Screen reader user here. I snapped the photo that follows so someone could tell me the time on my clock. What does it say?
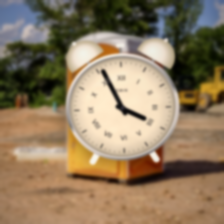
3:56
